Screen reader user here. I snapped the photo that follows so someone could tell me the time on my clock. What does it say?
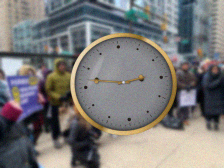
2:47
